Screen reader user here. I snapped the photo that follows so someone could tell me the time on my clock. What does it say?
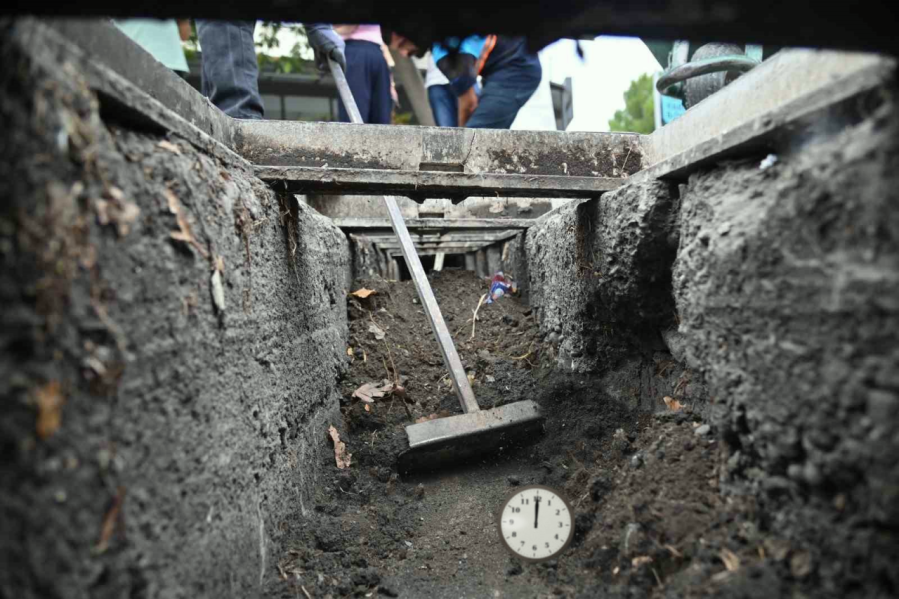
12:00
